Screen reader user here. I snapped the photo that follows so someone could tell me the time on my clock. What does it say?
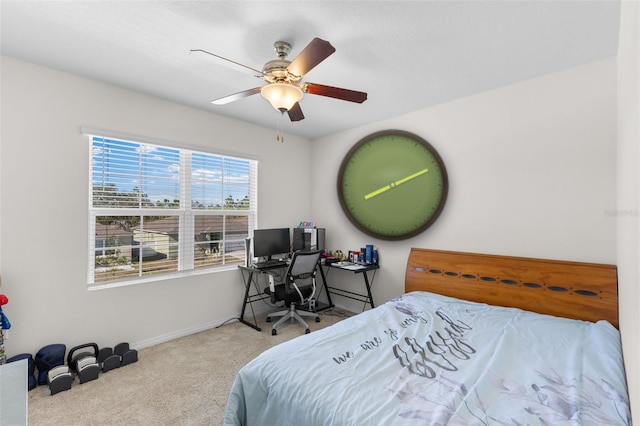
8:11
